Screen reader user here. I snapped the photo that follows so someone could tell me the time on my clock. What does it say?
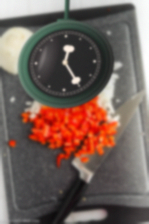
12:25
